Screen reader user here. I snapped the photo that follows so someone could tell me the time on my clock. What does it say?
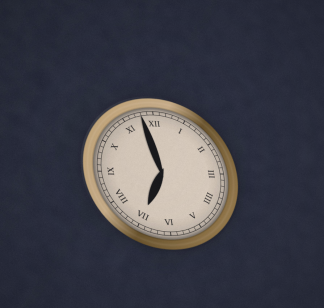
6:58
